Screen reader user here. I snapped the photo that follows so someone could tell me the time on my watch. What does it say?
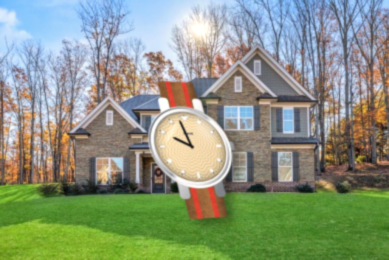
9:58
